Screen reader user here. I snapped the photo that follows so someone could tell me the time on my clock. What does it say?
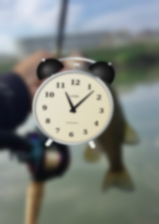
11:07
